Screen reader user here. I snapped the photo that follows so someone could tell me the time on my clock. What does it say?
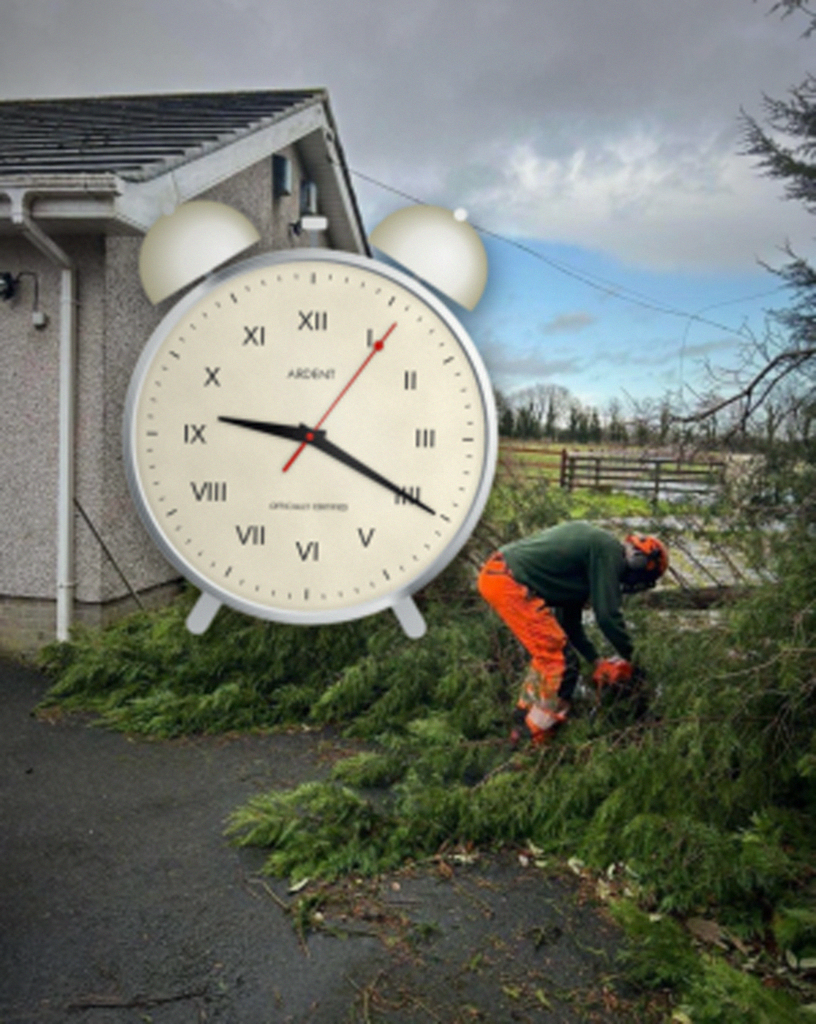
9:20:06
